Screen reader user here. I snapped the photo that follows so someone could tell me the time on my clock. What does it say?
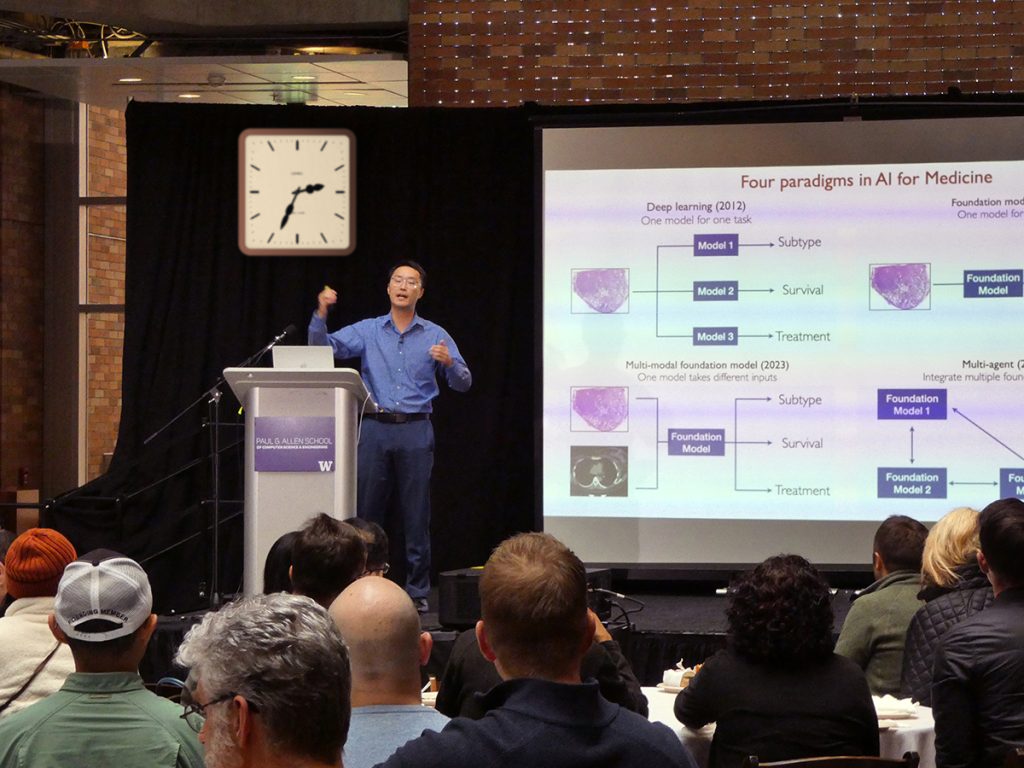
2:34
